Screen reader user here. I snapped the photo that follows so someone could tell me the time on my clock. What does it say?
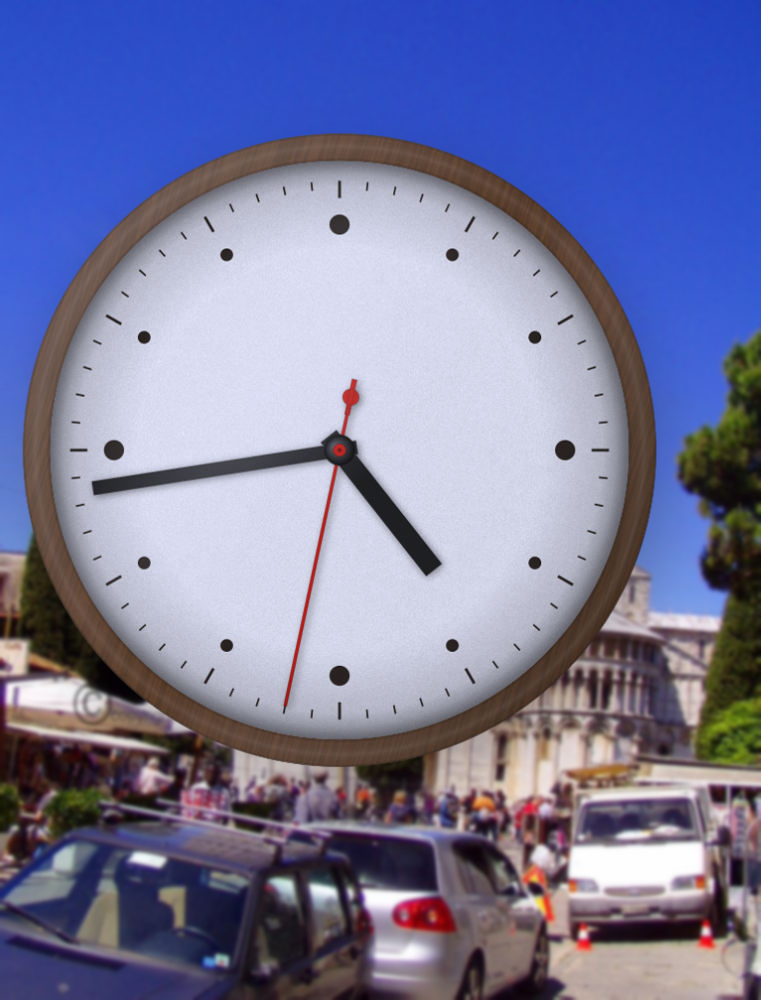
4:43:32
